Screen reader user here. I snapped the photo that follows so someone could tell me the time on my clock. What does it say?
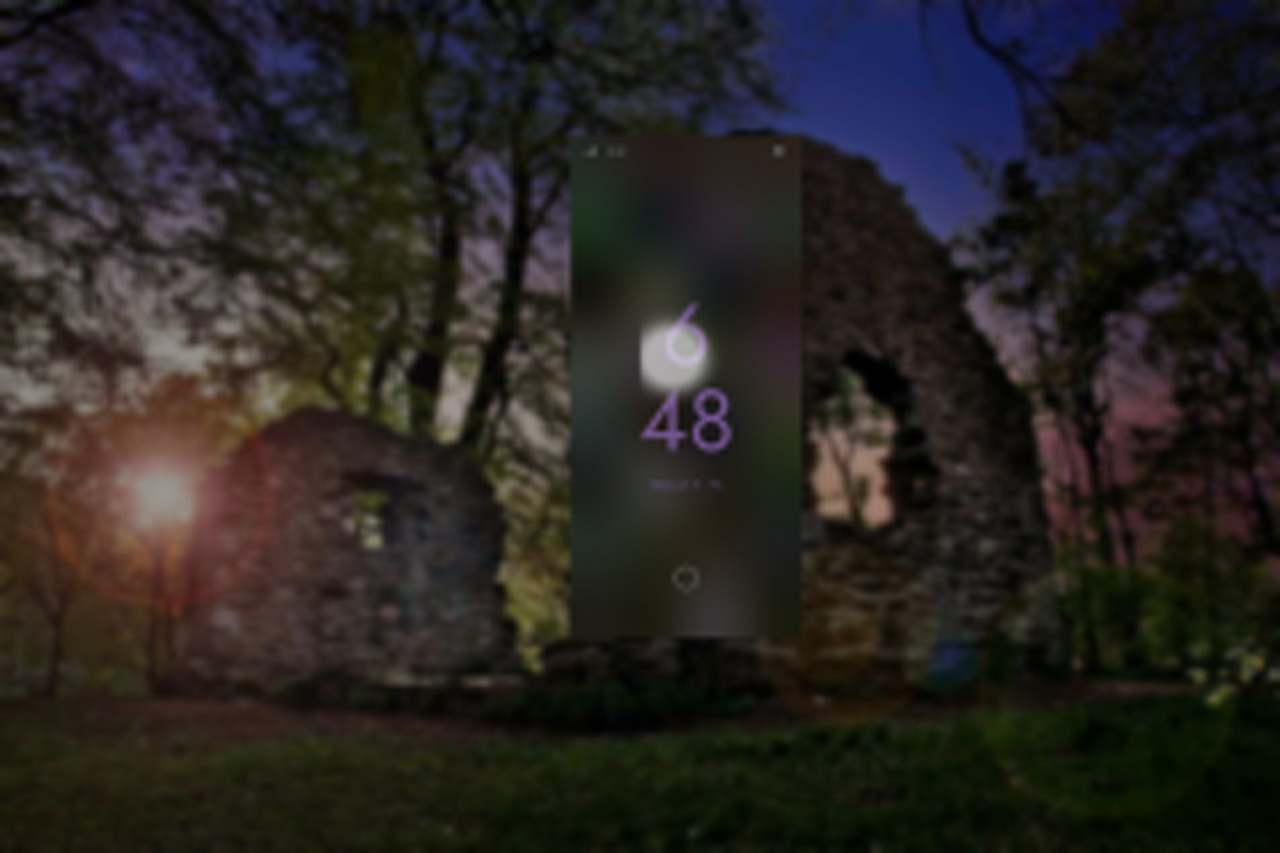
6:48
